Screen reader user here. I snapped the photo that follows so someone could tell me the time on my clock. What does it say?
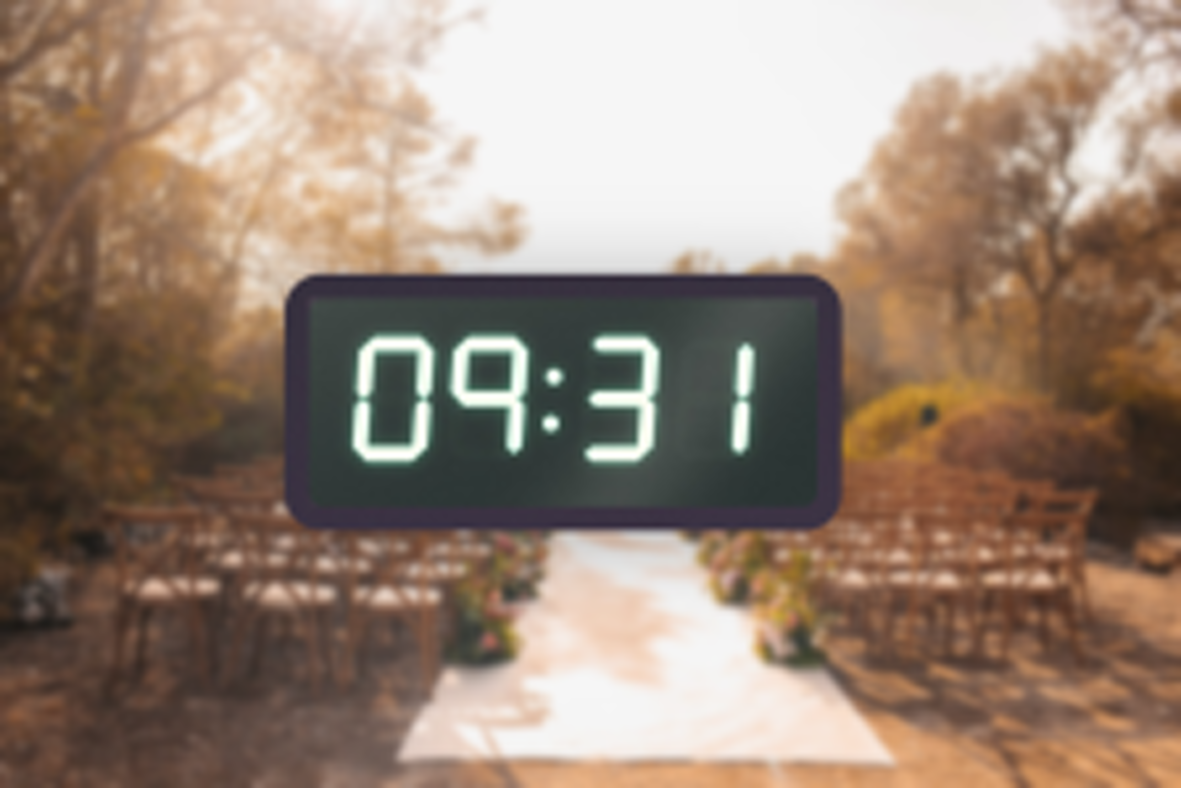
9:31
